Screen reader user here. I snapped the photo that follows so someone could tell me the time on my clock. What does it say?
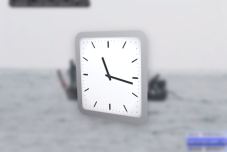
11:17
